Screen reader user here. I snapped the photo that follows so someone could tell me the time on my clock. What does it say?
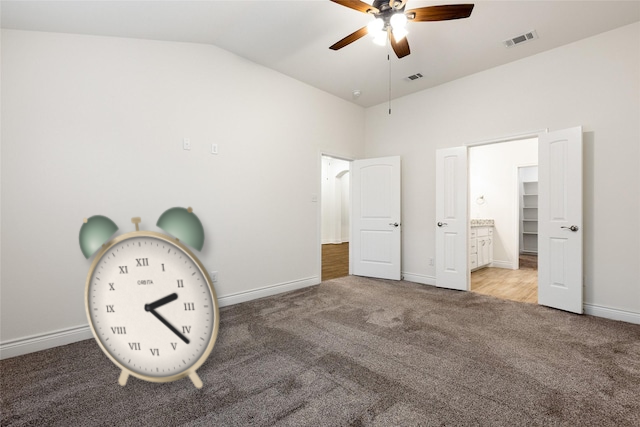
2:22
